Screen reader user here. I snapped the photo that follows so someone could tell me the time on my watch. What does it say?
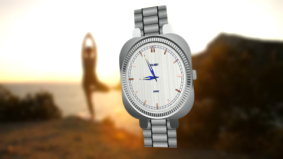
8:56
